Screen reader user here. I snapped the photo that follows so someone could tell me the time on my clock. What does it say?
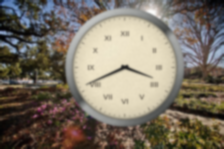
3:41
